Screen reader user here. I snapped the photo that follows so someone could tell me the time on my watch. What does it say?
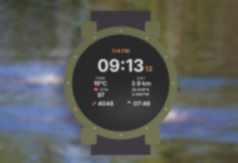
9:13
